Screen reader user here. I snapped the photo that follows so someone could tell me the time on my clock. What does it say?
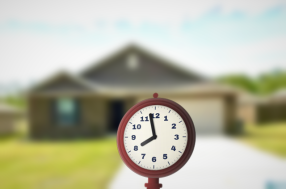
7:58
